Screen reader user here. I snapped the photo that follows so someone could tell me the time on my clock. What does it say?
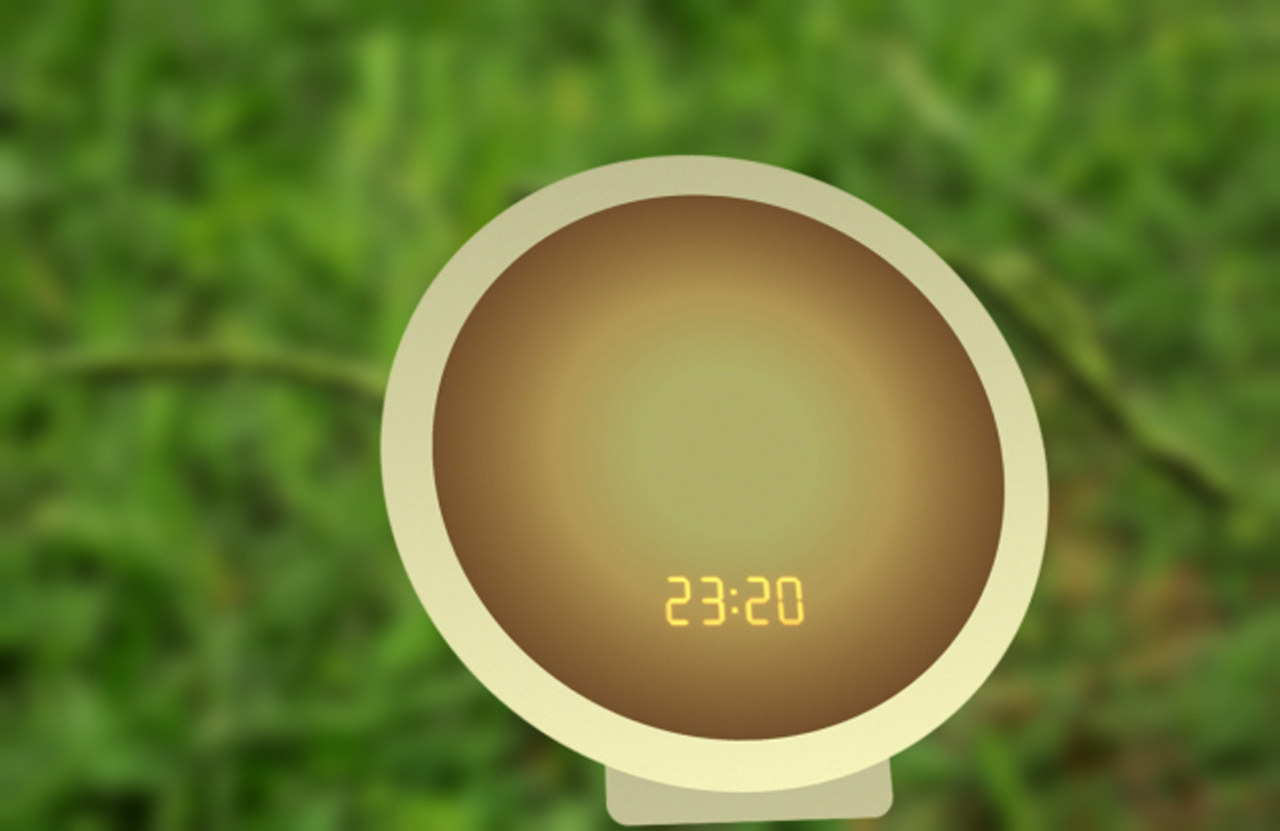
23:20
